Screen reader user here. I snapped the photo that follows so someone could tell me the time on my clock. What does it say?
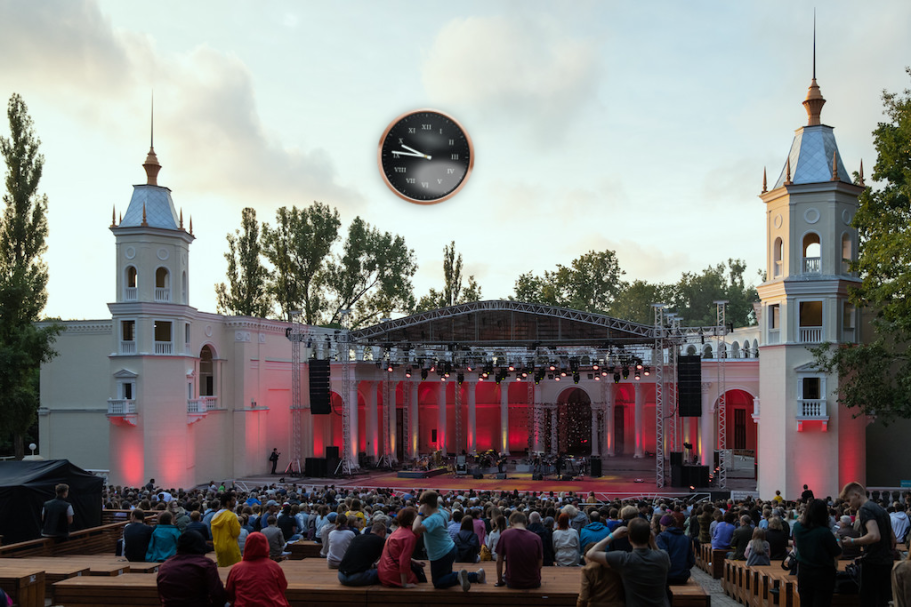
9:46
